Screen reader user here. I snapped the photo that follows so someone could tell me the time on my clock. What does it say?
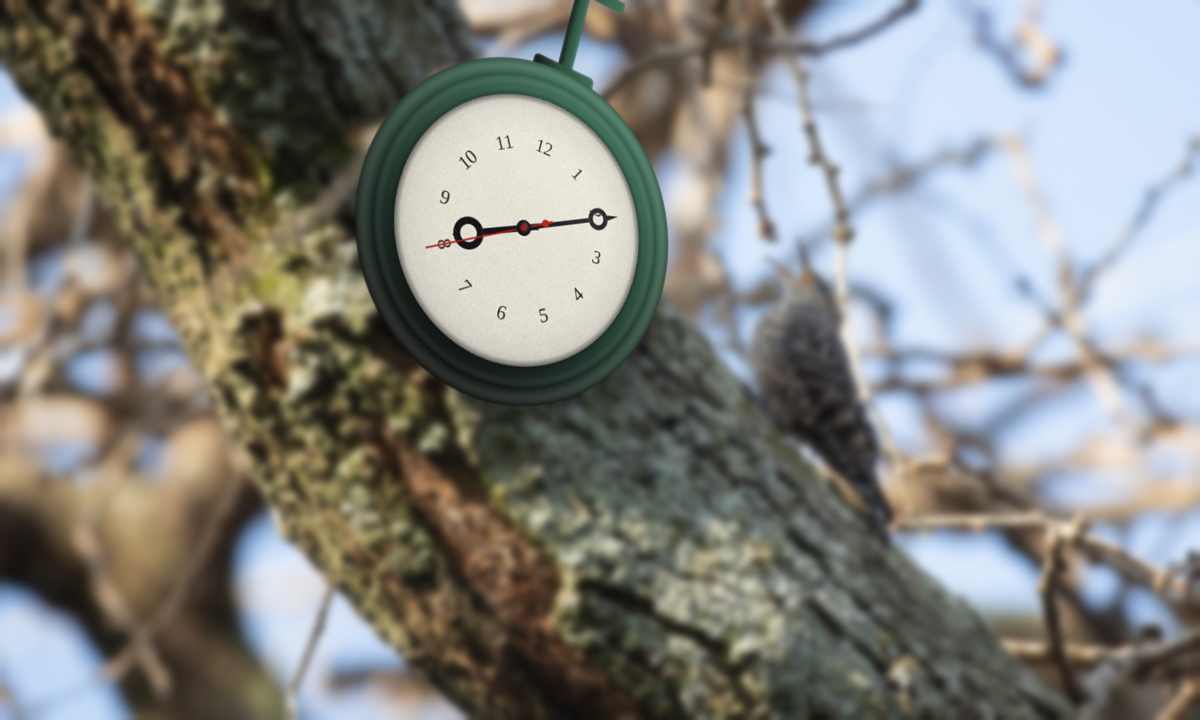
8:10:40
